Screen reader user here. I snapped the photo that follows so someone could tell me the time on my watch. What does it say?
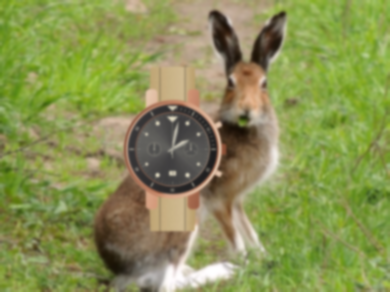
2:02
